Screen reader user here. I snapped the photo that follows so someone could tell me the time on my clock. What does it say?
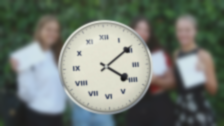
4:09
